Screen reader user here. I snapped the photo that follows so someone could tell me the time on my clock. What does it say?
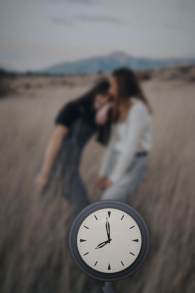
7:59
